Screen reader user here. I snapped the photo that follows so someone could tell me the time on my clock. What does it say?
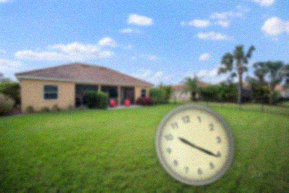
10:21
